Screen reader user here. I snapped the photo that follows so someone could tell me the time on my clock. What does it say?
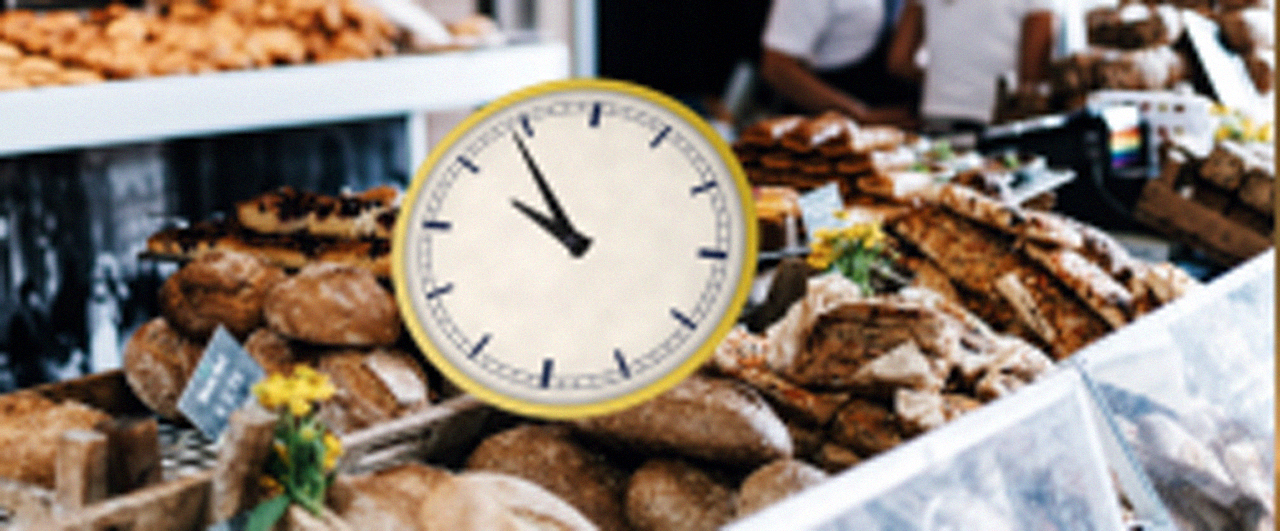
9:54
